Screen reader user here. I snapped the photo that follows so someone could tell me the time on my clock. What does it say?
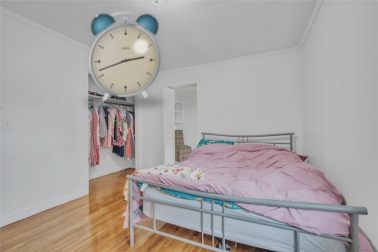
2:42
